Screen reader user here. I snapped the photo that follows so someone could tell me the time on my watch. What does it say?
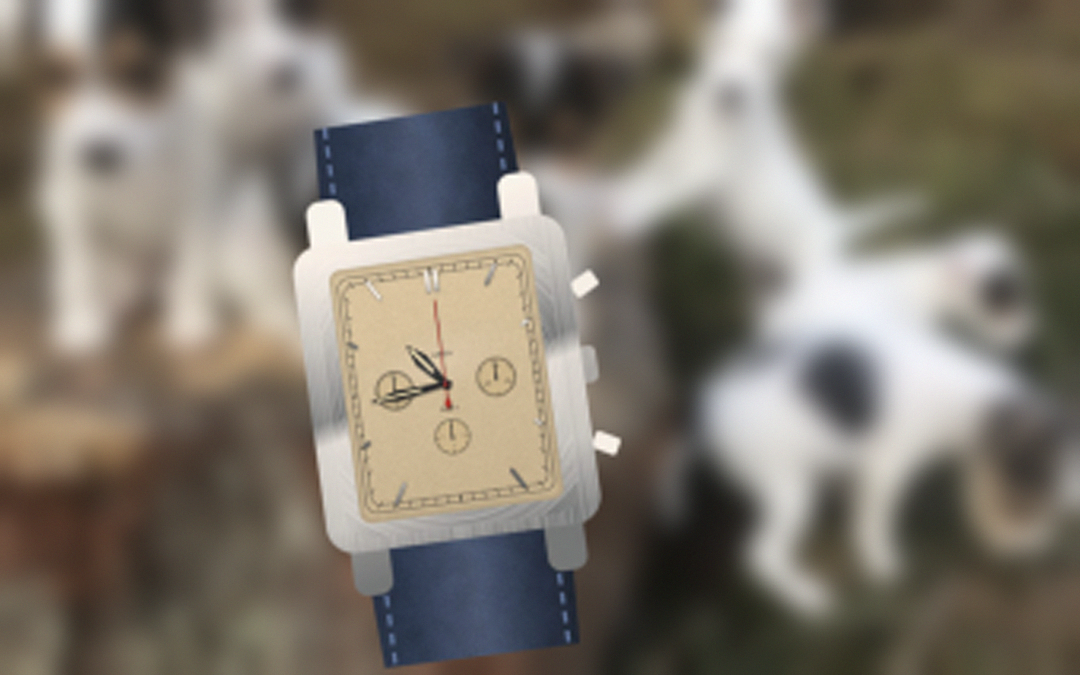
10:44
